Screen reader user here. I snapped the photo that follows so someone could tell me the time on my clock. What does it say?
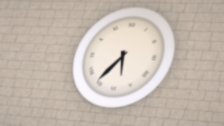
5:36
